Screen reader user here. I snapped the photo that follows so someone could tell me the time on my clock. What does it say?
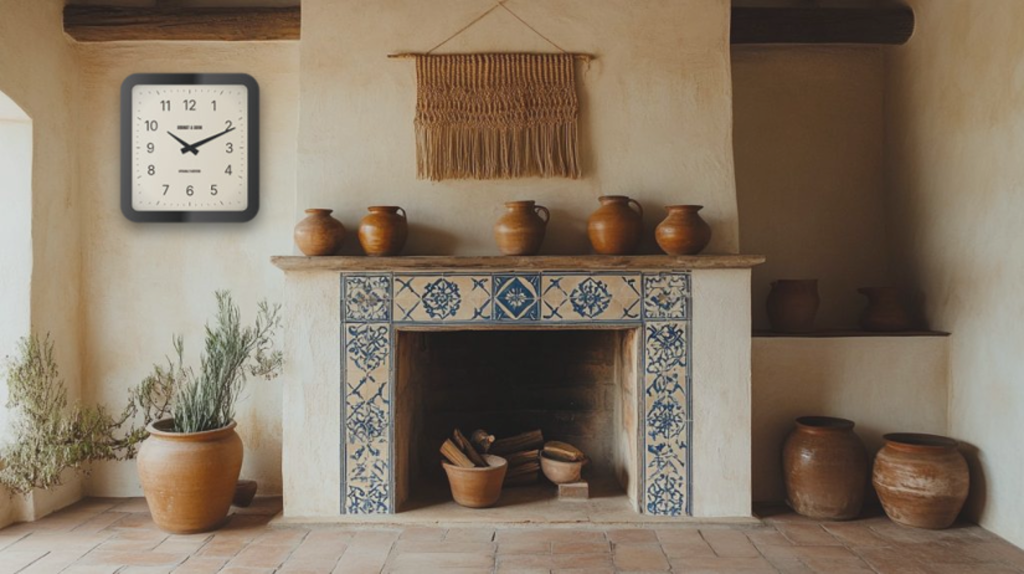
10:11
